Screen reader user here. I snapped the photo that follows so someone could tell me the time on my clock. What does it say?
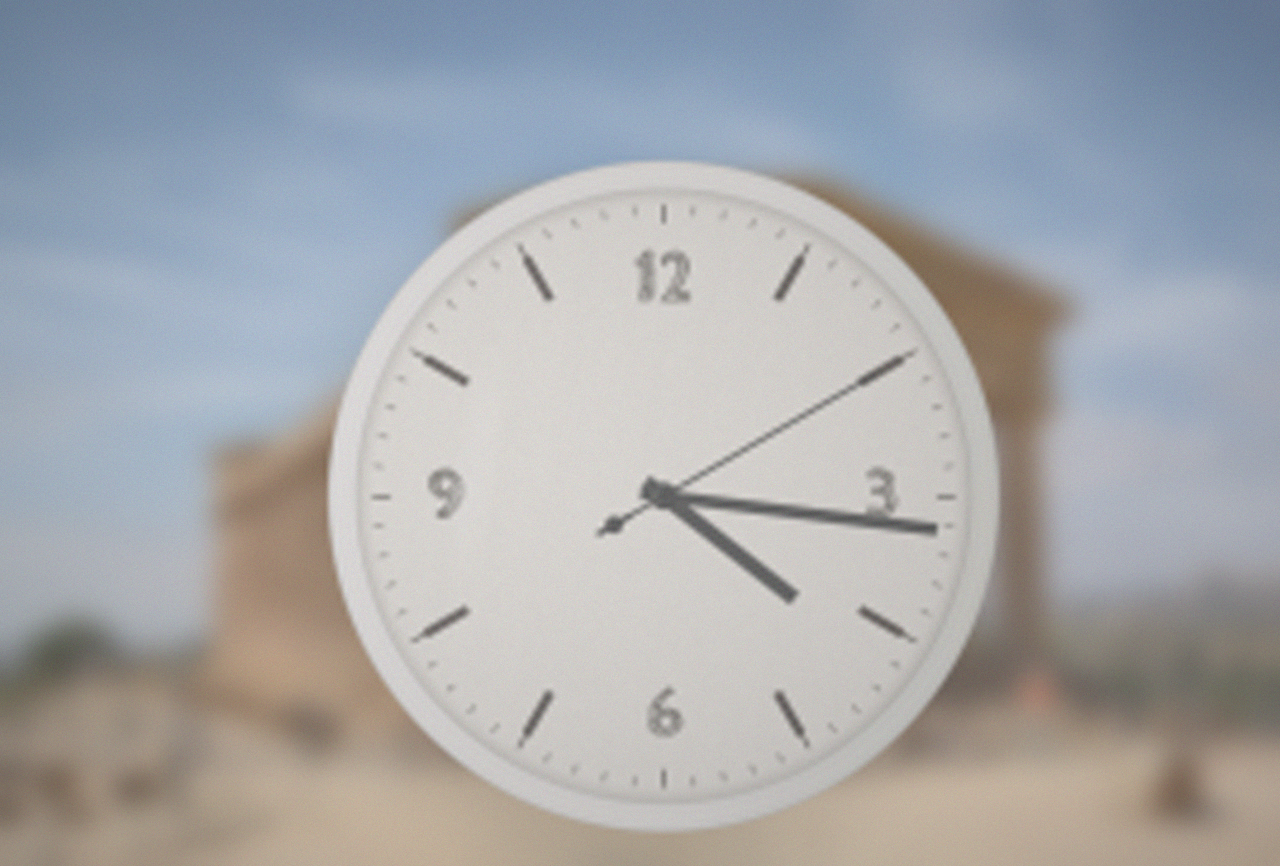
4:16:10
